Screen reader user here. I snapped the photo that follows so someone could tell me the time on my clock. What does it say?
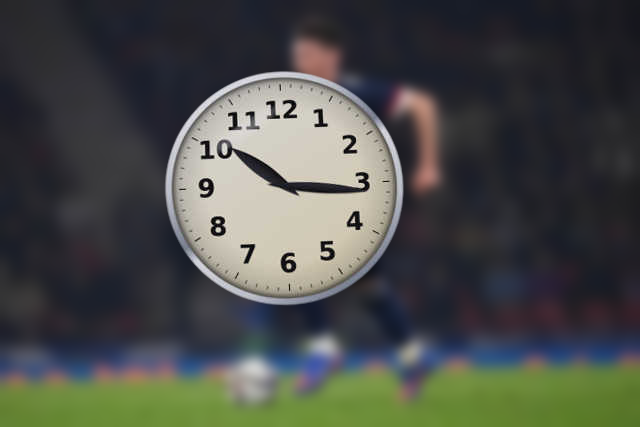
10:16
